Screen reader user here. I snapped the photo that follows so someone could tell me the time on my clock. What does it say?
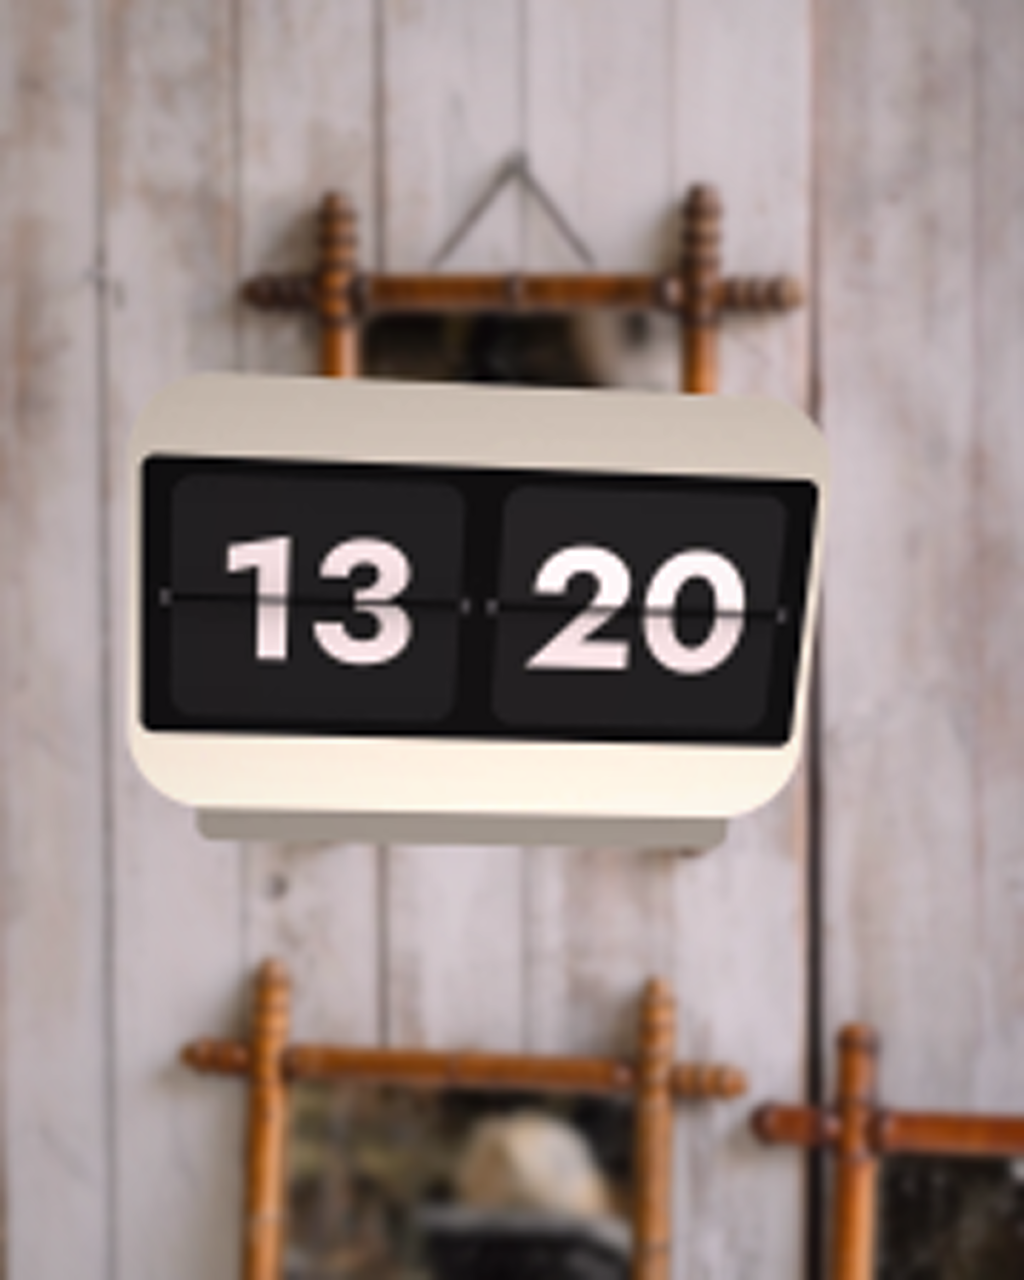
13:20
